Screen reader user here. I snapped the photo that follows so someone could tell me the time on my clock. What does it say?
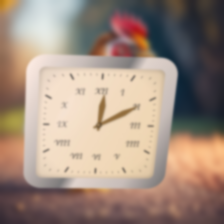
12:10
